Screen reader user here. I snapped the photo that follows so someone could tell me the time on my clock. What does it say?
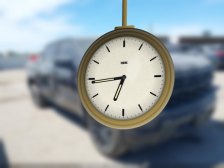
6:44
